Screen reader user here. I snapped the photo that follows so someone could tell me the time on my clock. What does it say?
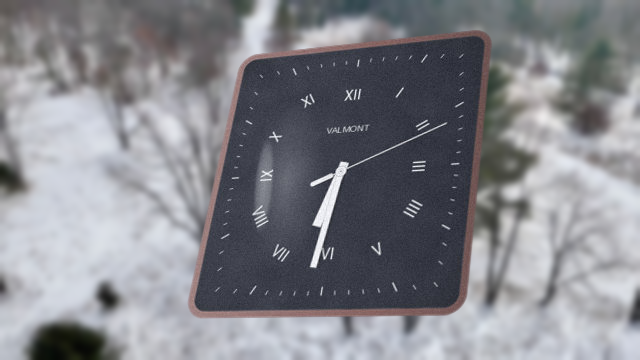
6:31:11
